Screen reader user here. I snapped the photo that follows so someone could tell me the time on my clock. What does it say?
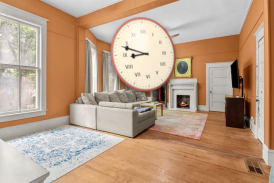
8:48
